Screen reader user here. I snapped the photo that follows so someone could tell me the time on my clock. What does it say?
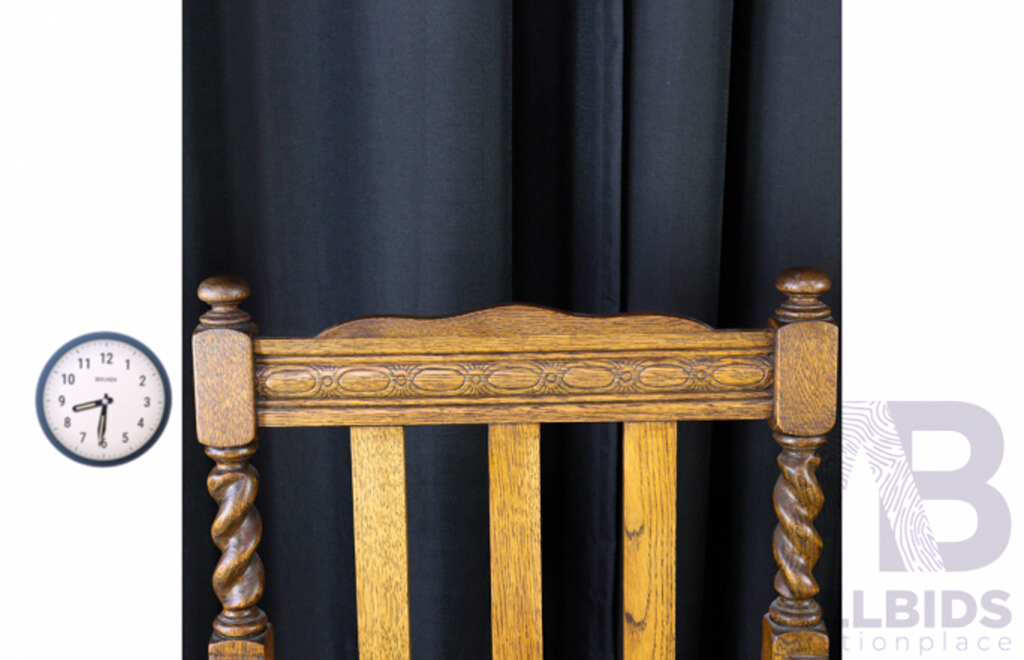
8:31
